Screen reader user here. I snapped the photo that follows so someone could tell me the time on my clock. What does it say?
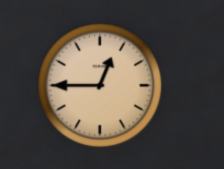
12:45
